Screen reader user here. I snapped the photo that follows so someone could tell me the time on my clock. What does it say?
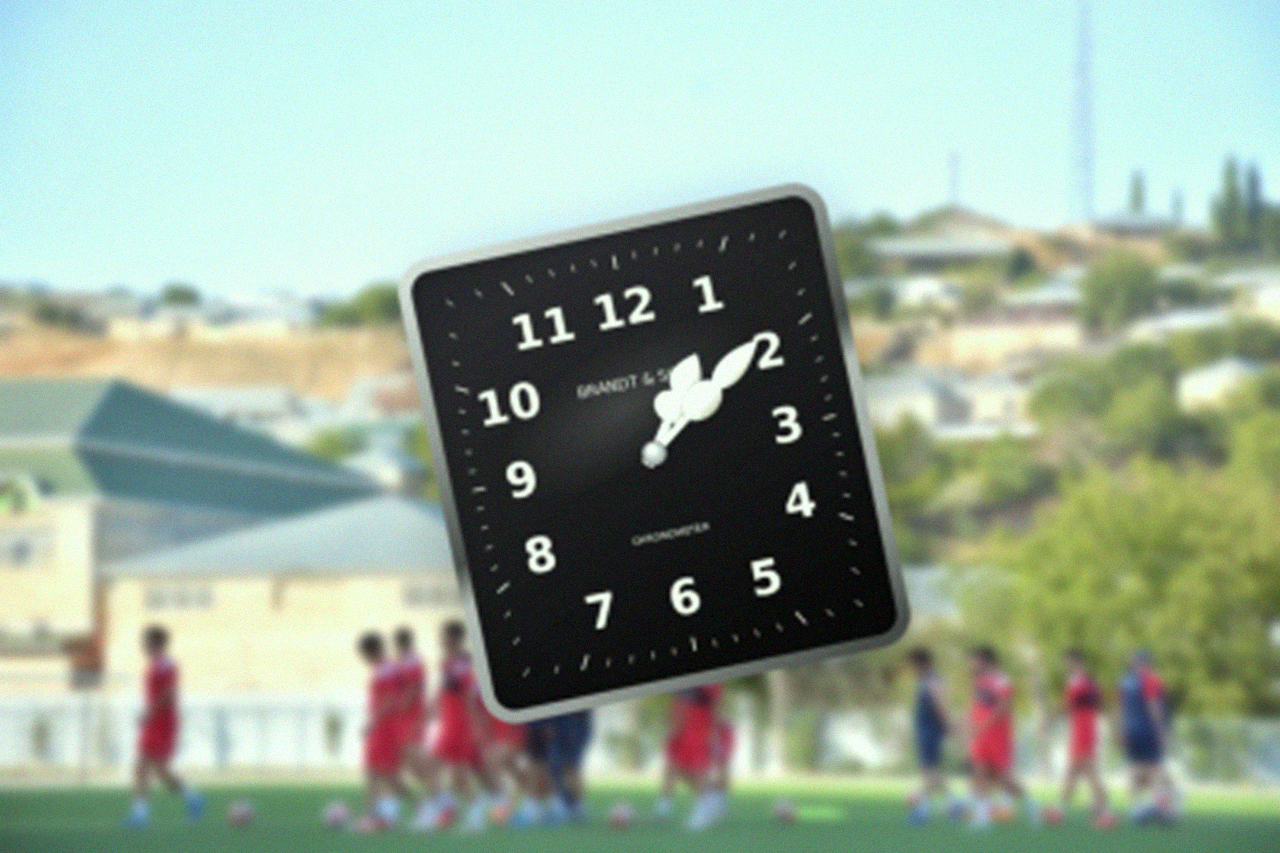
1:09
